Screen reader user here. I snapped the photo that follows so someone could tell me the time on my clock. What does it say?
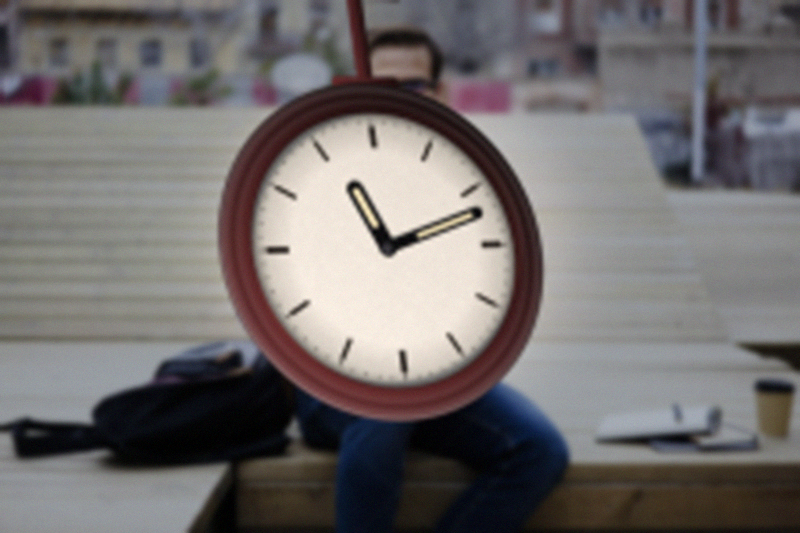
11:12
